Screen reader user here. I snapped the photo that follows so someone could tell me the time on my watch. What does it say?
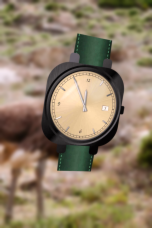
11:55
